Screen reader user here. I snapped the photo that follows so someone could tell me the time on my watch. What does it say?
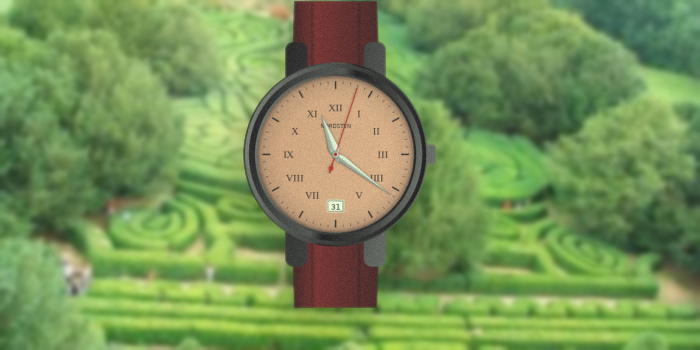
11:21:03
